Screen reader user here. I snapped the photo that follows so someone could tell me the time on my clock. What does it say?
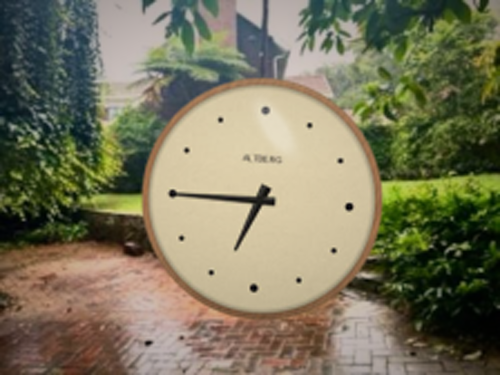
6:45
